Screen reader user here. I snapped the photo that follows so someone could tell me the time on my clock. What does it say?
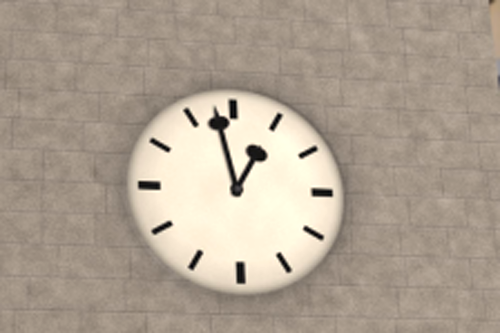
12:58
